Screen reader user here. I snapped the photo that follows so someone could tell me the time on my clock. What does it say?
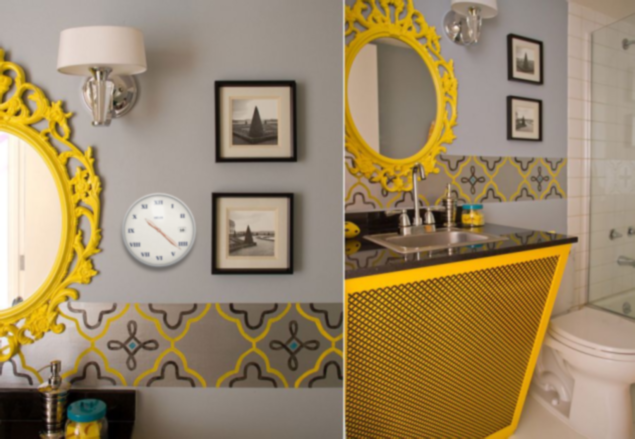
10:22
